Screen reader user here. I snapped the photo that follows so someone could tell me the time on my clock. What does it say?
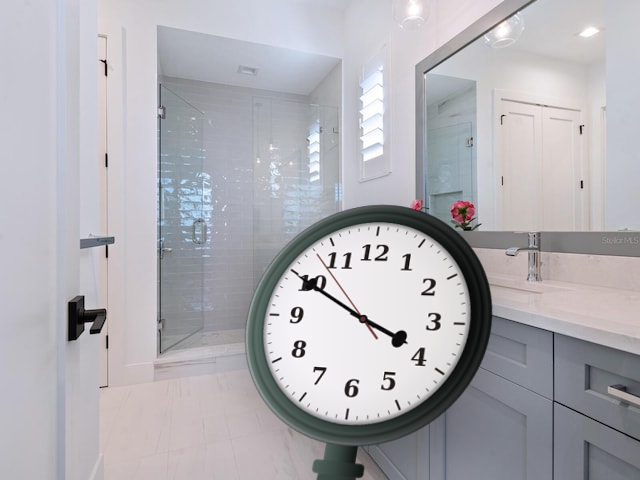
3:49:53
